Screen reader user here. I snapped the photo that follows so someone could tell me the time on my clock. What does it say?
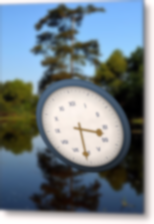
3:31
